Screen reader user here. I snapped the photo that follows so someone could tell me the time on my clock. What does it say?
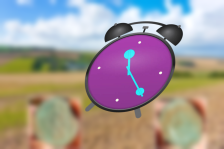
11:23
